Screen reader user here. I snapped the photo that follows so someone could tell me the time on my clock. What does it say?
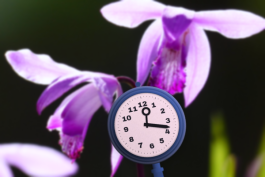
12:18
